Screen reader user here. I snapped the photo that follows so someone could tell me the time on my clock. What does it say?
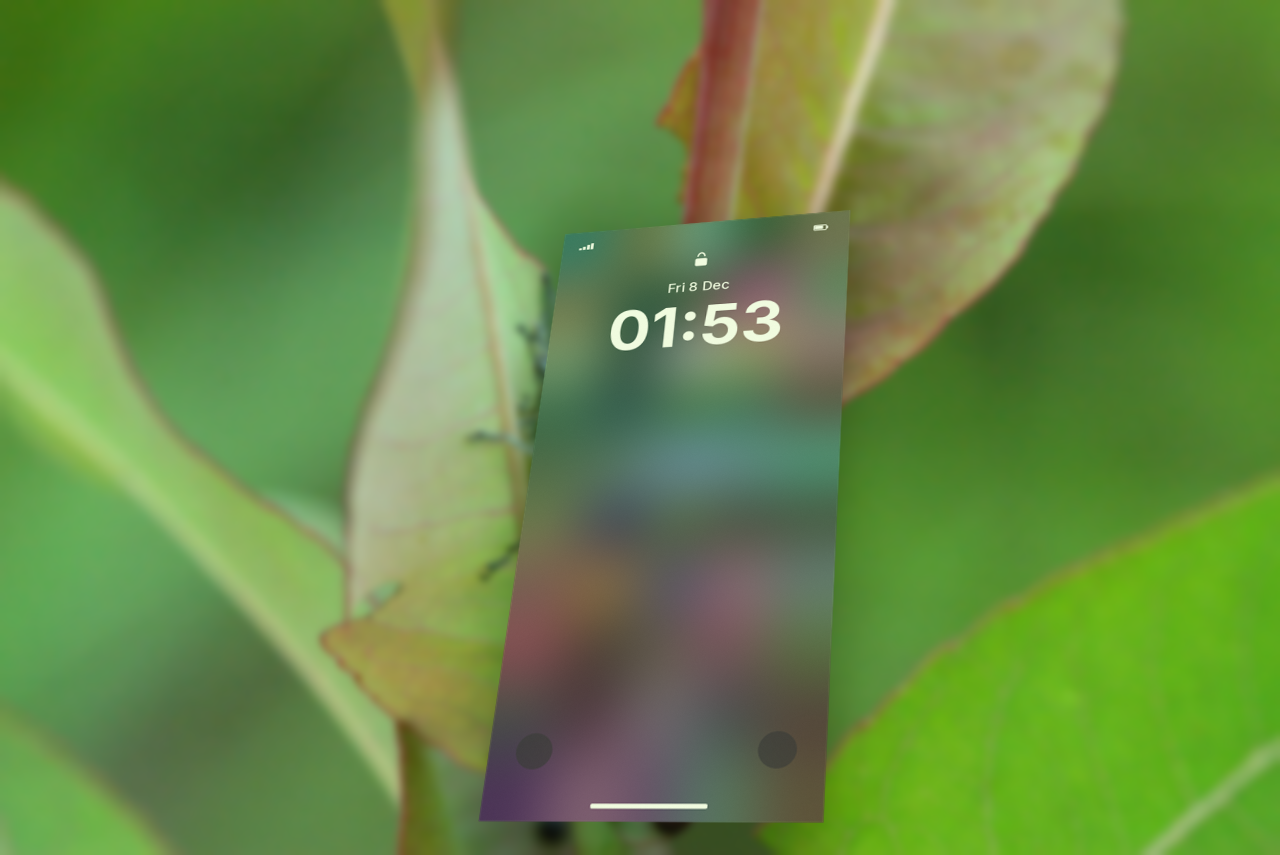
1:53
